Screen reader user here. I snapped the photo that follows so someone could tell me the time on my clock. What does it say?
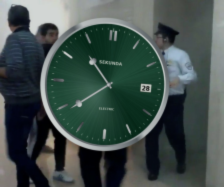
10:39
